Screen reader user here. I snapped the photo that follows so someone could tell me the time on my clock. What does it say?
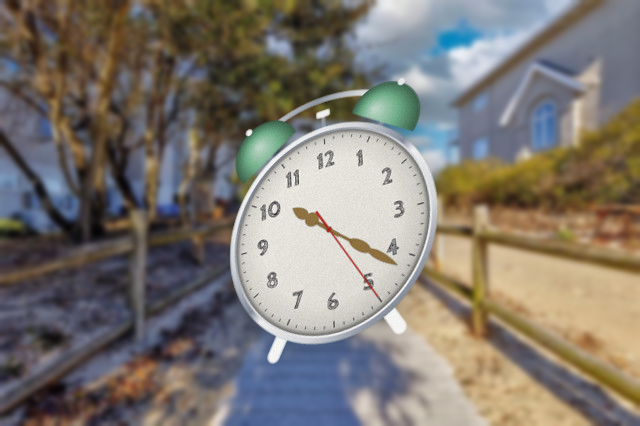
10:21:25
